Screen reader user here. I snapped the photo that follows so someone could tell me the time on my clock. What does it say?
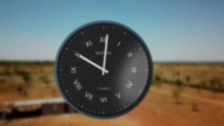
10:01
